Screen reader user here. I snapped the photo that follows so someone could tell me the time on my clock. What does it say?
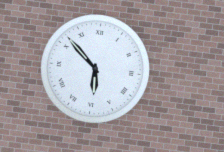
5:52
